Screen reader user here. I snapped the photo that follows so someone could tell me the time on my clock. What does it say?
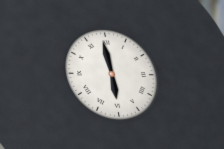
5:59
